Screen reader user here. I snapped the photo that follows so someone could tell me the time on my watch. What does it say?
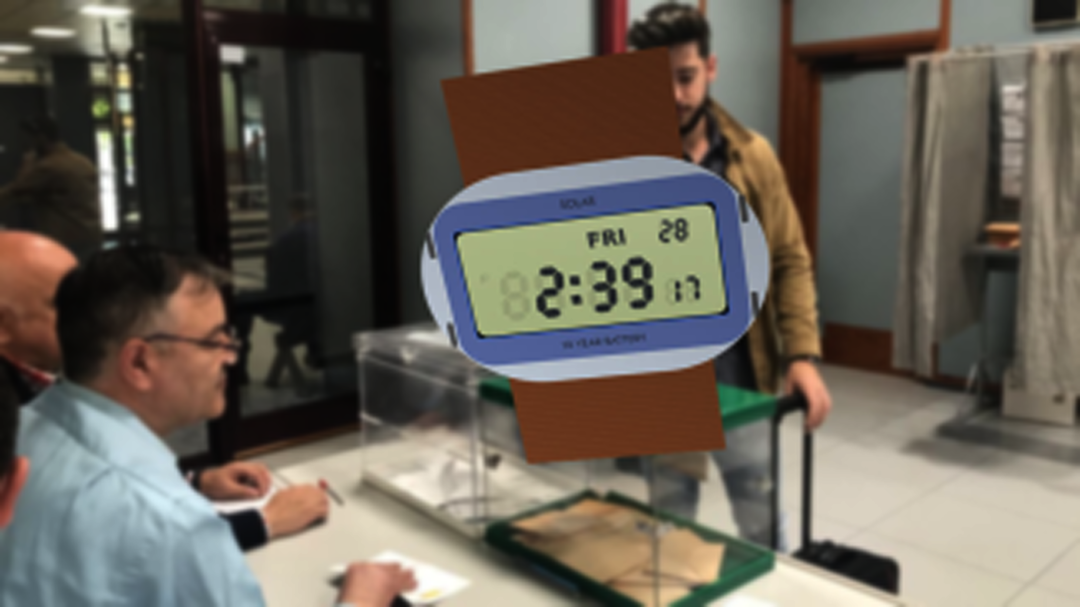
2:39:17
